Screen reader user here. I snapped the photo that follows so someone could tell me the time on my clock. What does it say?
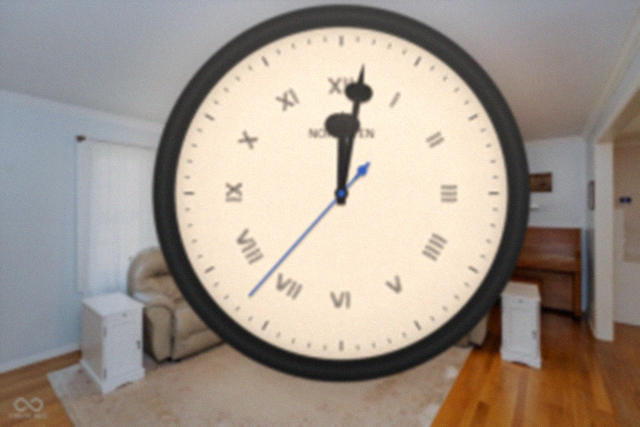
12:01:37
